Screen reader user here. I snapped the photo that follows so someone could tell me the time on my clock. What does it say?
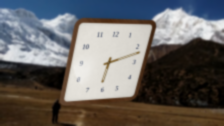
6:12
